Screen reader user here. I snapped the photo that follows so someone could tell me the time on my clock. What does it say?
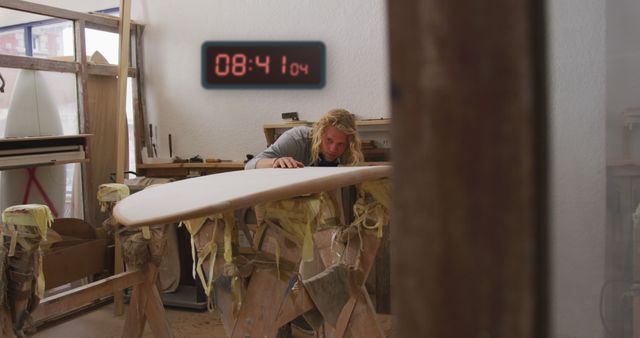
8:41:04
